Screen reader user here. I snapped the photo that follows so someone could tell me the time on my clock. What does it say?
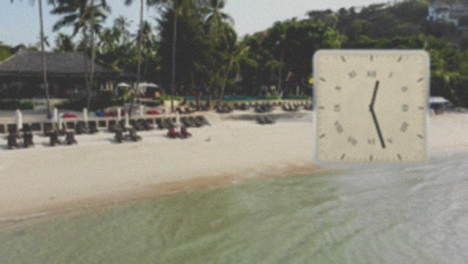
12:27
